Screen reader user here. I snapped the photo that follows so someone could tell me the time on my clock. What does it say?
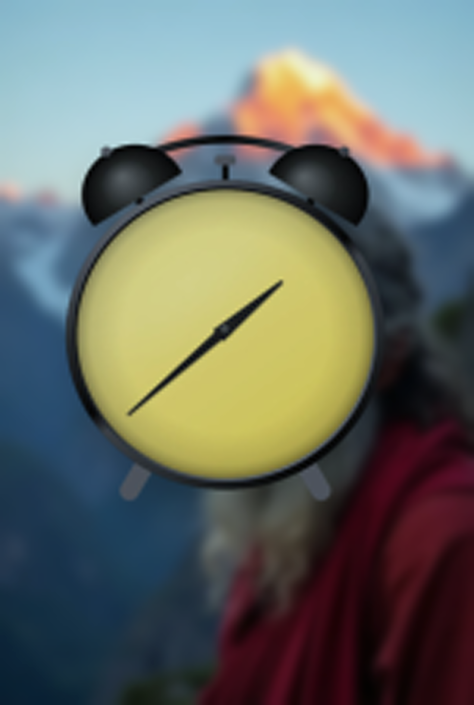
1:38
